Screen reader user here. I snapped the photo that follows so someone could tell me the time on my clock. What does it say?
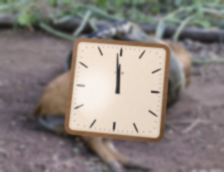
11:59
